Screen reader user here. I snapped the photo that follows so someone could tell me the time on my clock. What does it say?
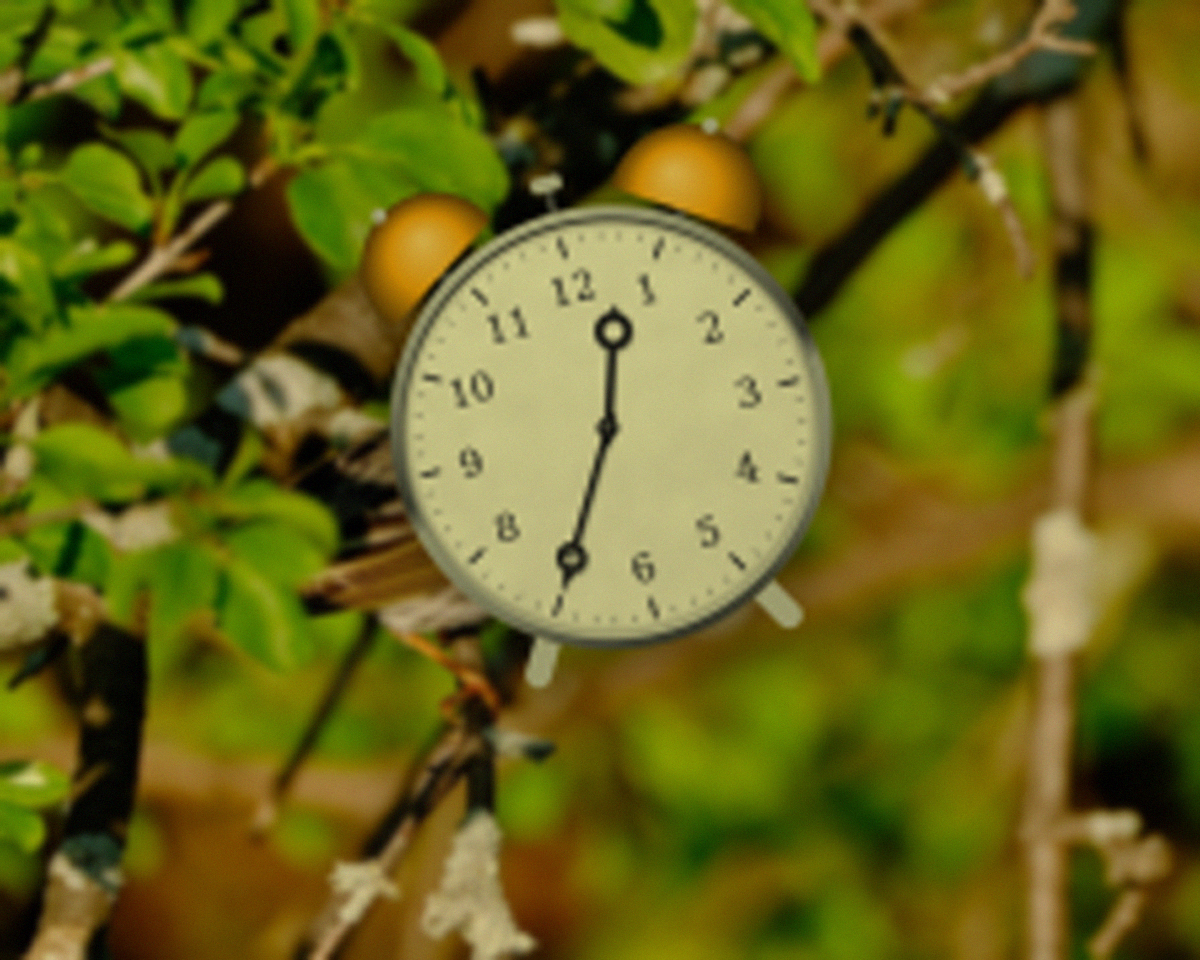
12:35
